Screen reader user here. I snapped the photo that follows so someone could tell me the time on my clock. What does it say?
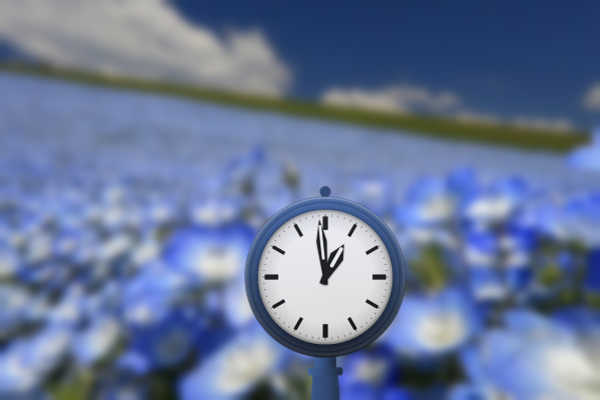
12:59
